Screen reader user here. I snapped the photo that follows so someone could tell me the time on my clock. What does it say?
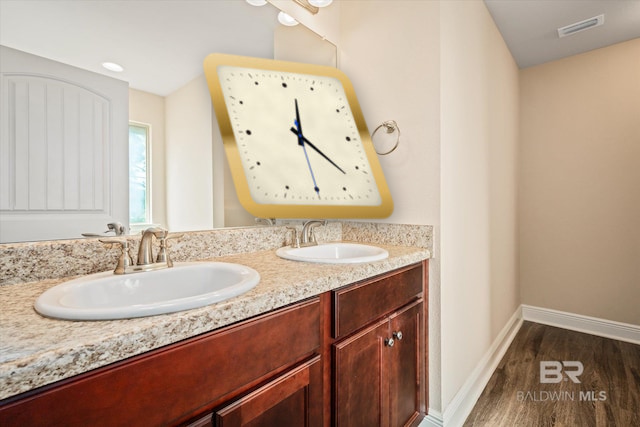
12:22:30
